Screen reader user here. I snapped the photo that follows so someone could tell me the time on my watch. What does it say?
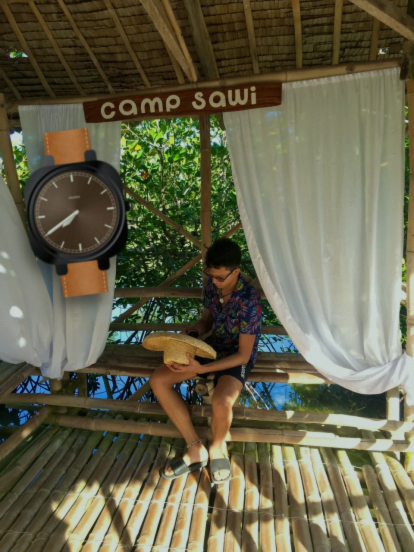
7:40
